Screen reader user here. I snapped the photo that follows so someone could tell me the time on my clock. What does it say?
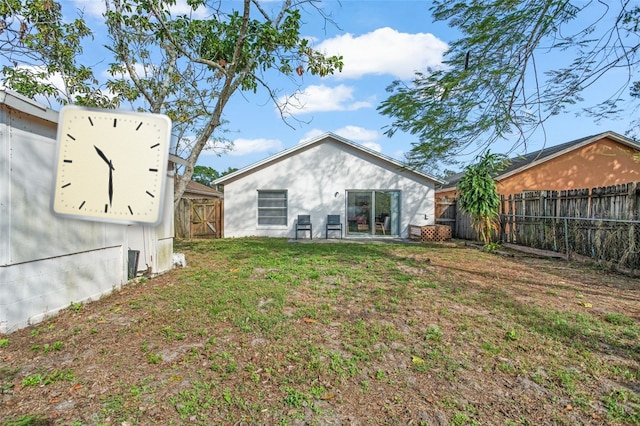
10:29
